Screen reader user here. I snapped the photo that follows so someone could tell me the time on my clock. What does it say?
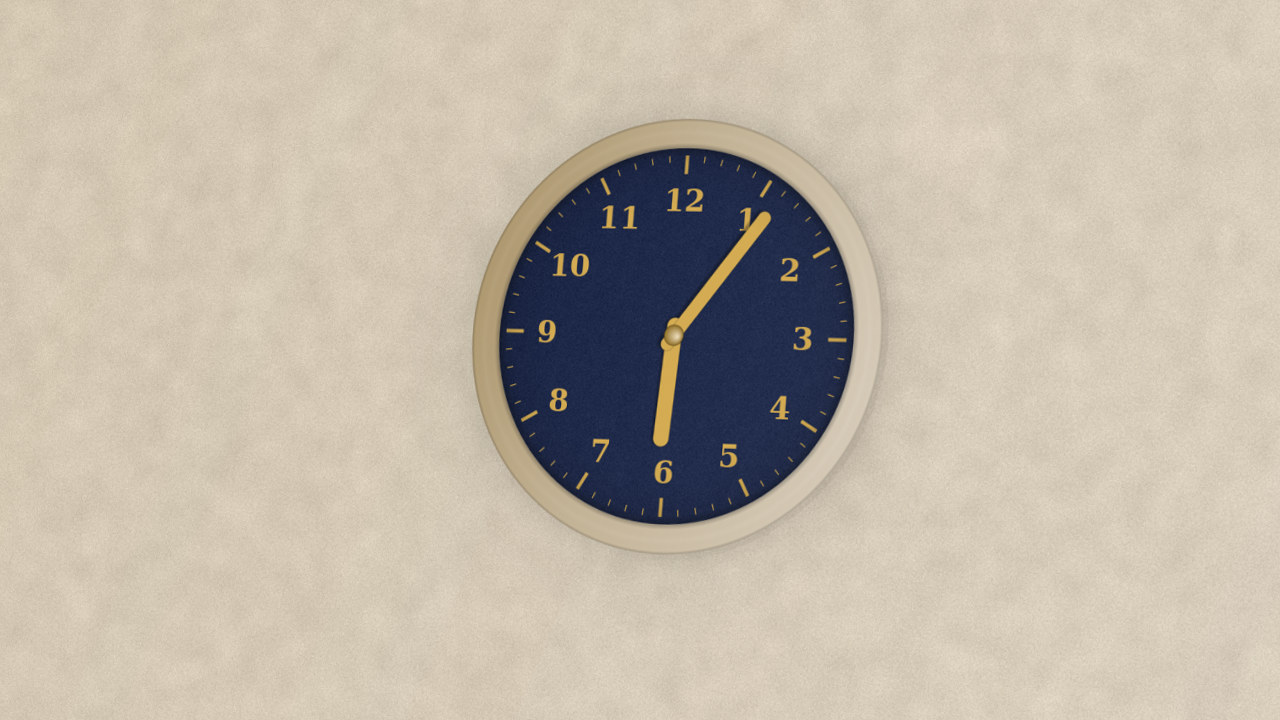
6:06
